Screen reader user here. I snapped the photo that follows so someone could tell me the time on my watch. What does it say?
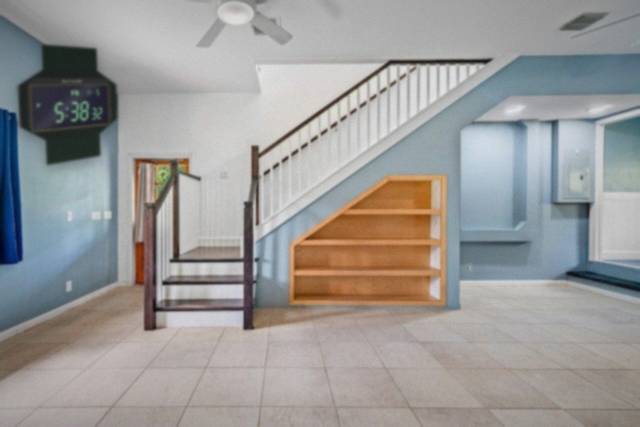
5:38
